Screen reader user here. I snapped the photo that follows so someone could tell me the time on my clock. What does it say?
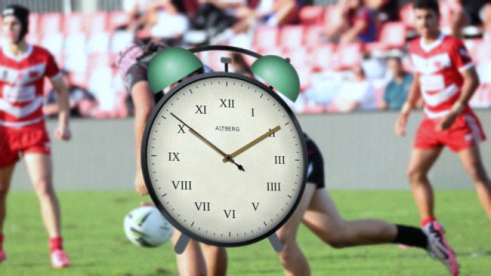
10:09:51
